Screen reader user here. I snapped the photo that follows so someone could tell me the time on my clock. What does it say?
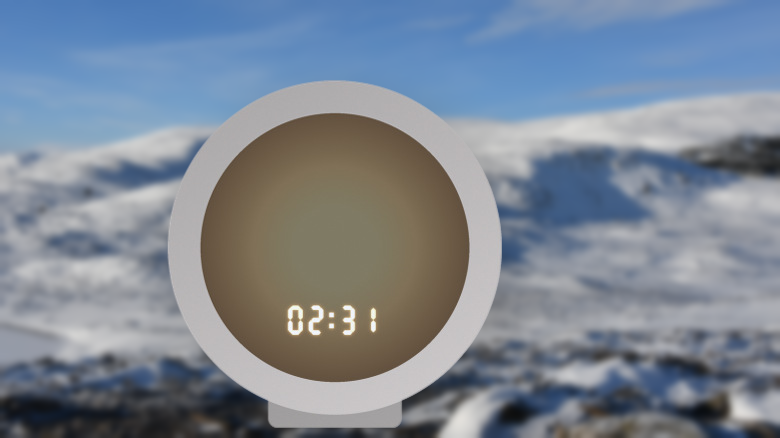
2:31
